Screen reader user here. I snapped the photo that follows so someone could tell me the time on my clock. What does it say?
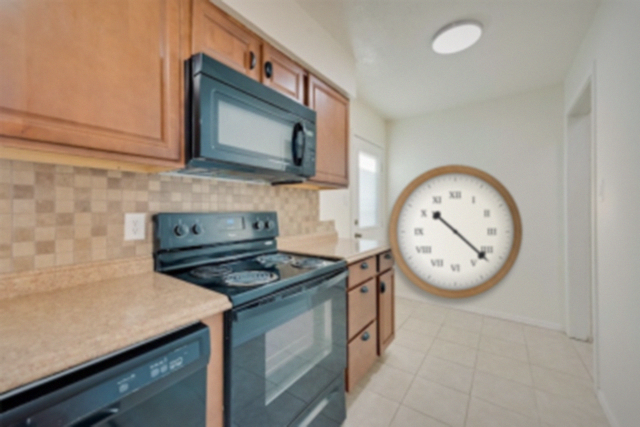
10:22
